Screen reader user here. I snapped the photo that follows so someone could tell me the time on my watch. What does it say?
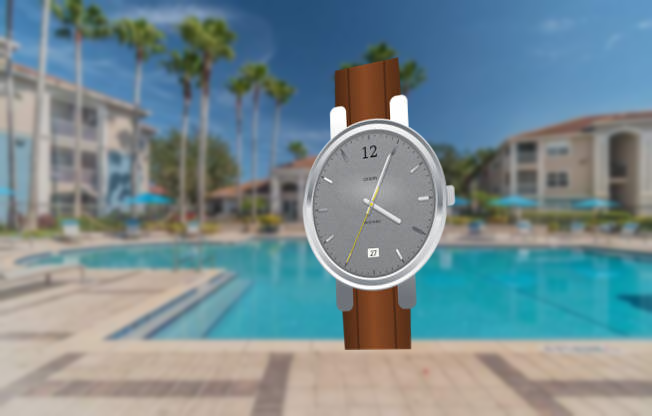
4:04:35
